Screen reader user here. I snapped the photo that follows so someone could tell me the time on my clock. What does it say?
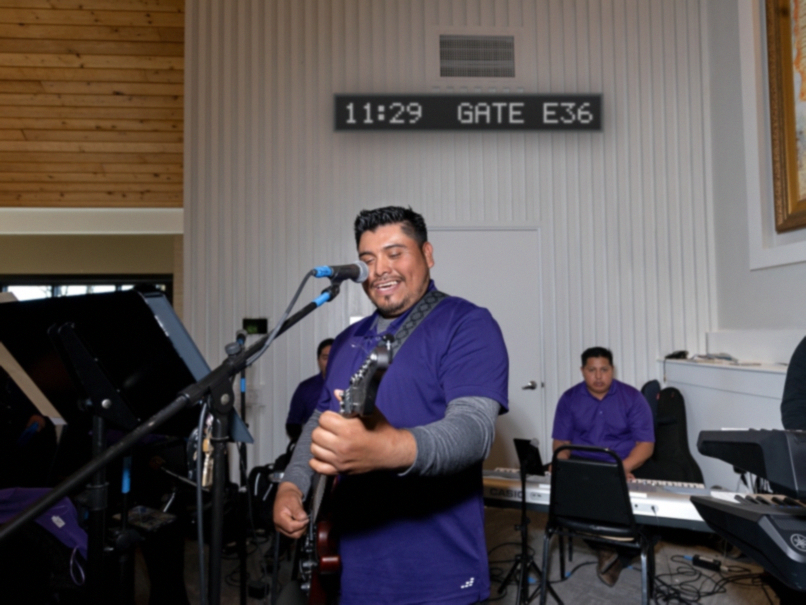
11:29
